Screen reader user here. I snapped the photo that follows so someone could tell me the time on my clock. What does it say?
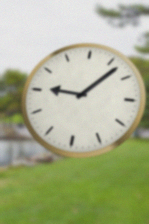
9:07
